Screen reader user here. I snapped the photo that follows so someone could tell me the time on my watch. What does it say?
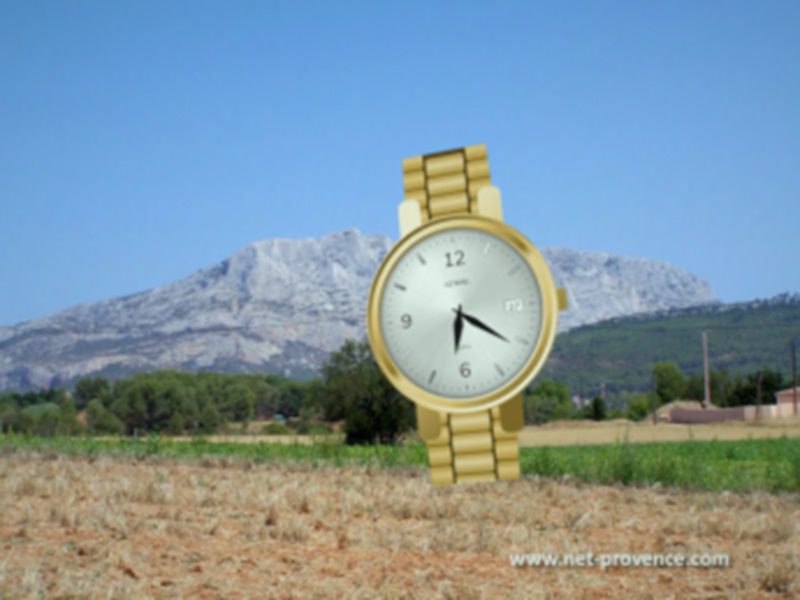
6:21
